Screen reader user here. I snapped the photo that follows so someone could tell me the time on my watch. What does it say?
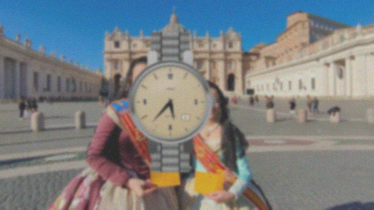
5:37
